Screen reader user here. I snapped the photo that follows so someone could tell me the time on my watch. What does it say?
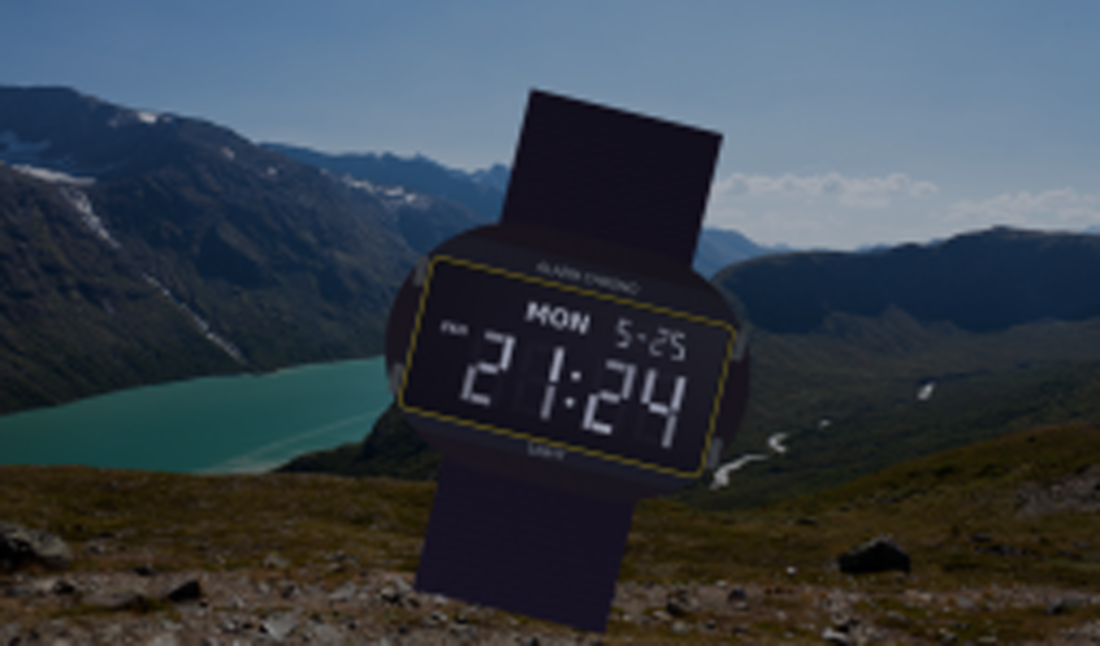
21:24
